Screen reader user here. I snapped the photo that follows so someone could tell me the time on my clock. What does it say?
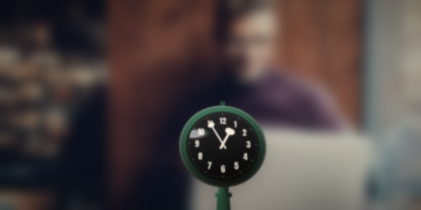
12:55
